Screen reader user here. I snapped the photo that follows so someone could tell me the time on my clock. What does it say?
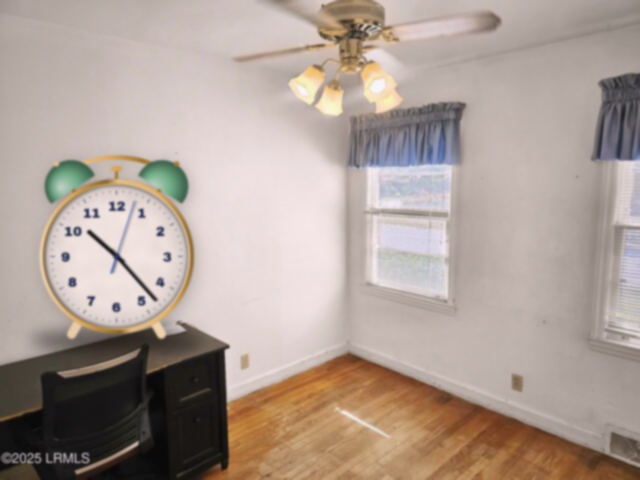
10:23:03
